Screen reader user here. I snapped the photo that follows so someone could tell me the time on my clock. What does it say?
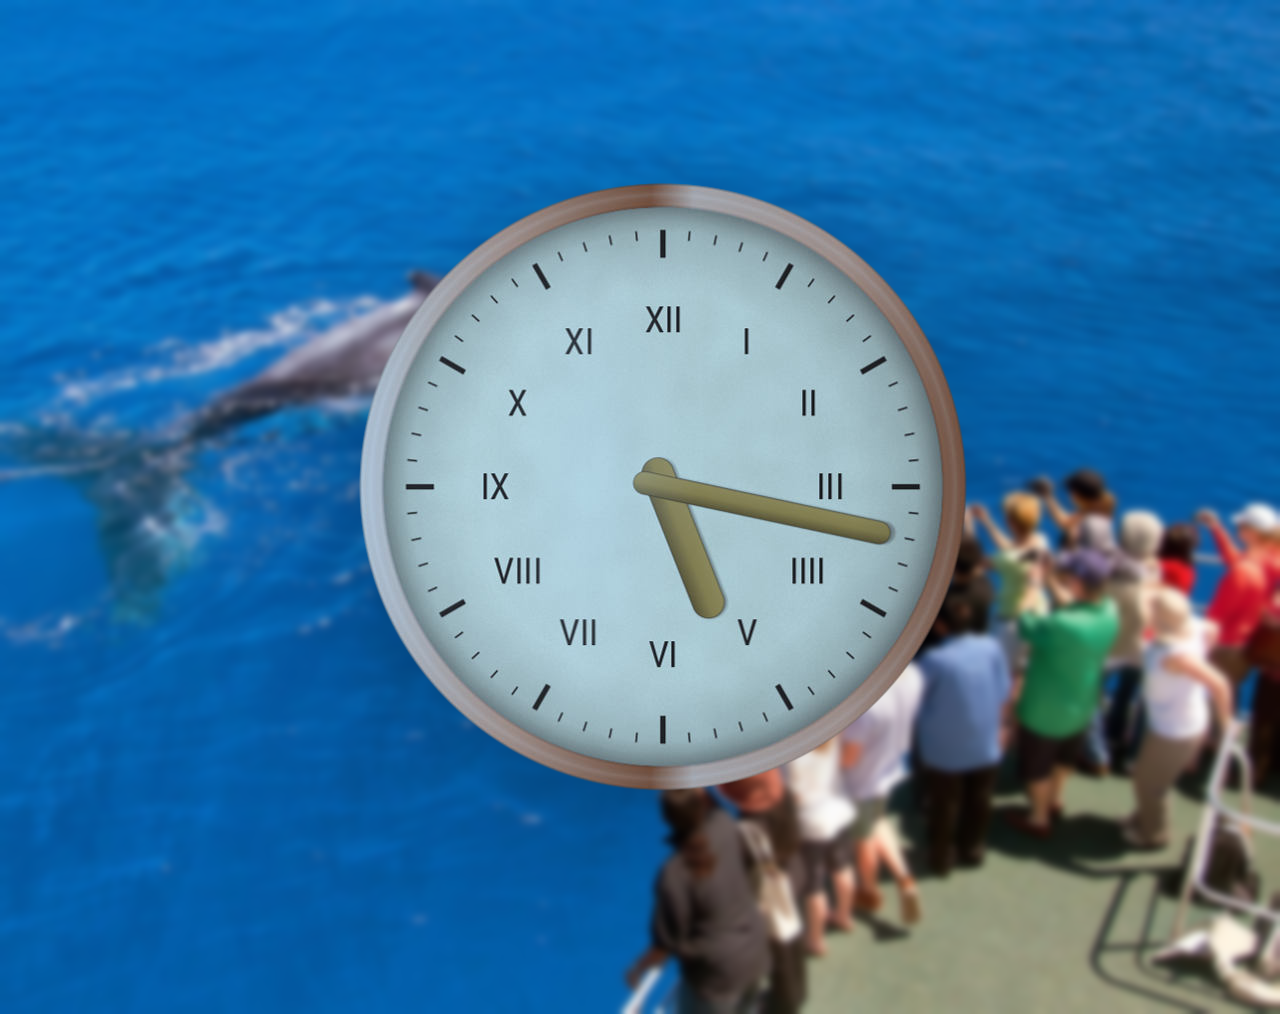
5:17
